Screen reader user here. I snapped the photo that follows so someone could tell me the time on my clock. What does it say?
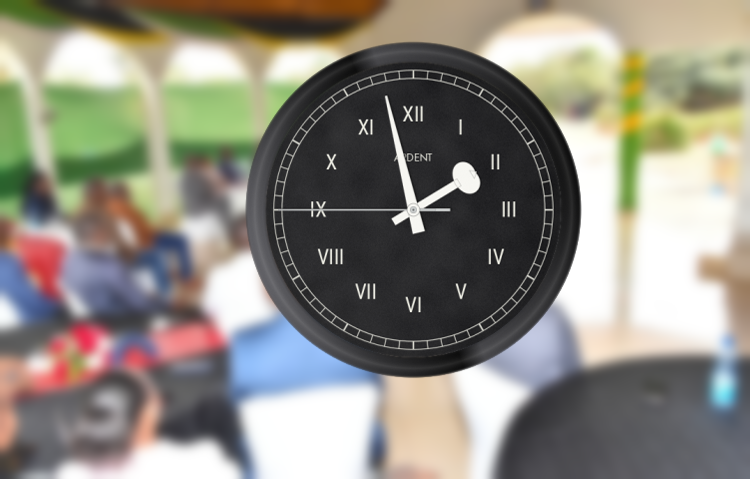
1:57:45
